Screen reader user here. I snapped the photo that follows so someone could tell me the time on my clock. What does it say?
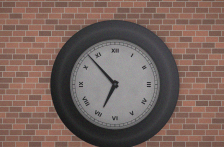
6:53
